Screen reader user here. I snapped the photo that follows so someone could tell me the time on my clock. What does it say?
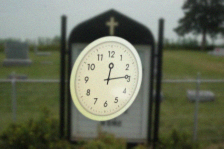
12:14
